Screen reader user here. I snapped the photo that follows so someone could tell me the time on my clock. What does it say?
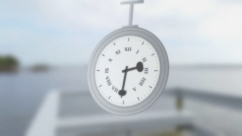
2:31
